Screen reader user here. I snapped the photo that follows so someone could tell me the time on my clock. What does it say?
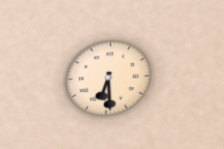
6:29
